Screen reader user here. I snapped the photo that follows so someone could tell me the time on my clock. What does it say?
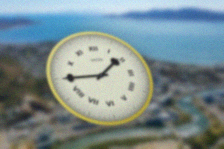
1:45
